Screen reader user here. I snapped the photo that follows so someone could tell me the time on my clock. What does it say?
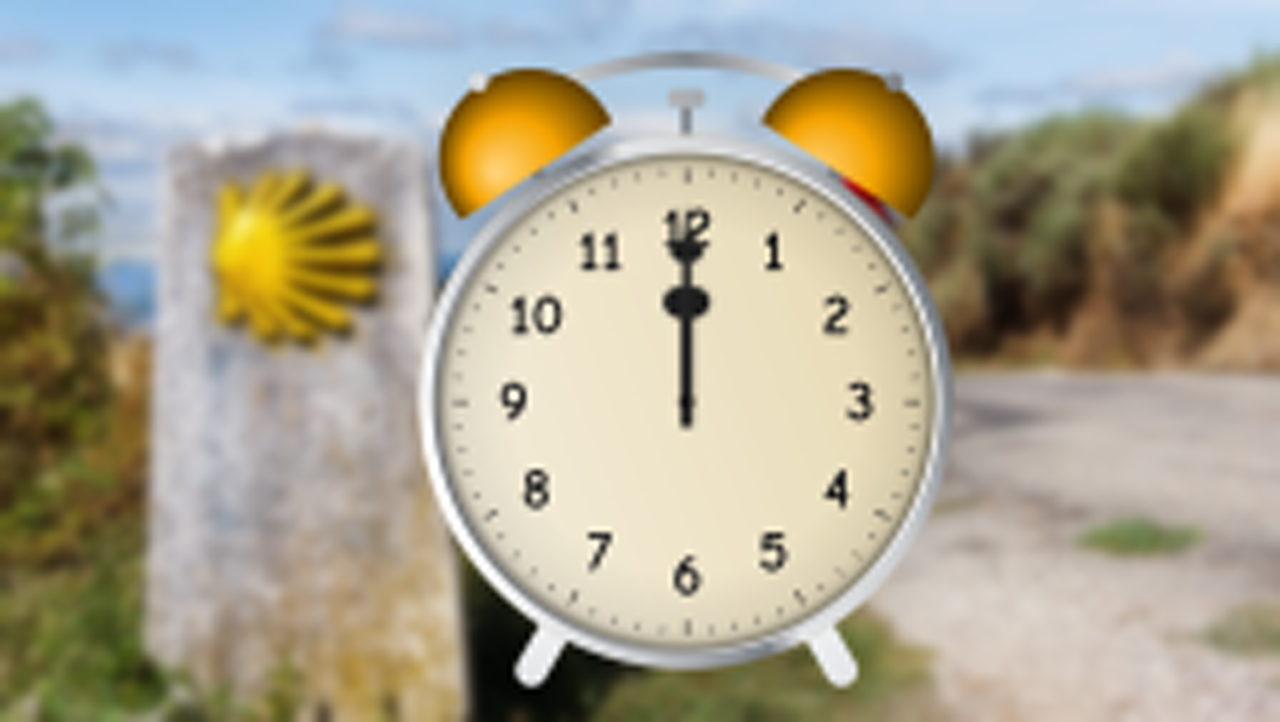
12:00
